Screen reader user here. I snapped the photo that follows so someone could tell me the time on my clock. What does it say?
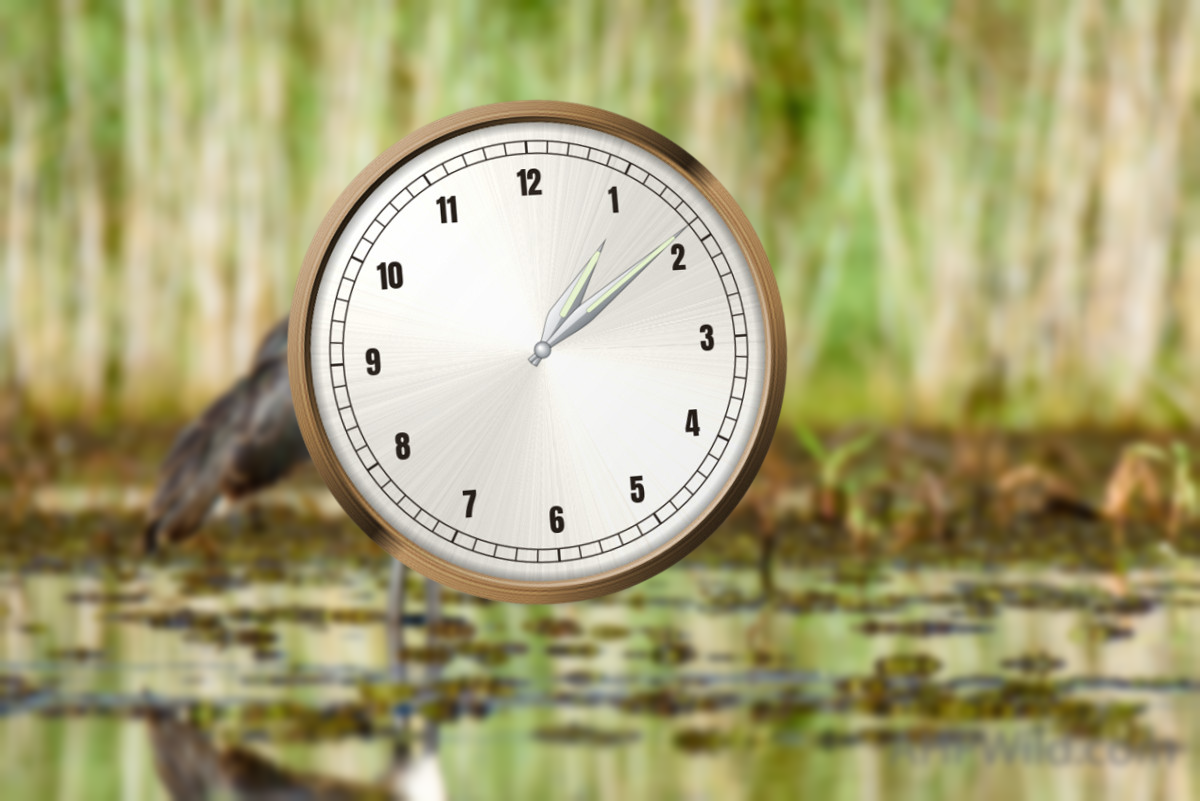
1:09
